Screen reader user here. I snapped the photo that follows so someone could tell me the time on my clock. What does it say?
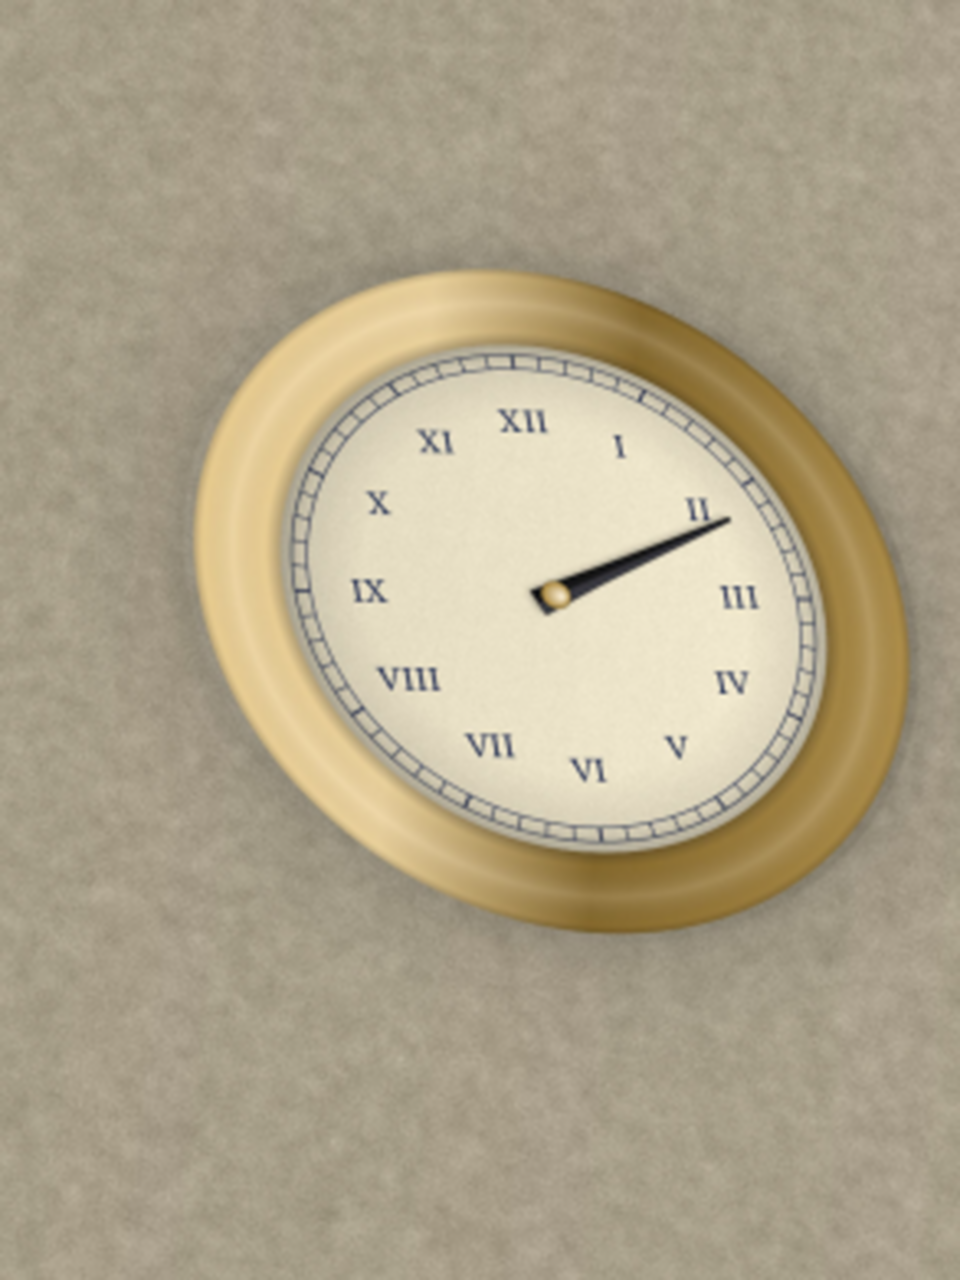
2:11
